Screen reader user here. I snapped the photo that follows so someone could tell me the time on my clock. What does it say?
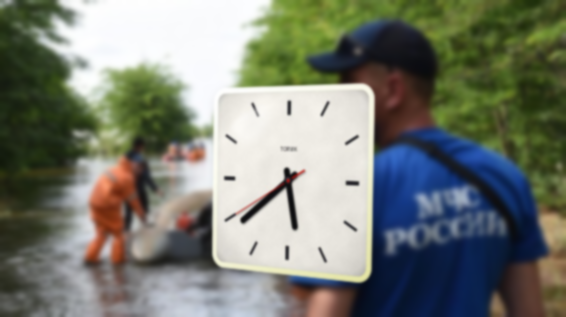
5:38:40
